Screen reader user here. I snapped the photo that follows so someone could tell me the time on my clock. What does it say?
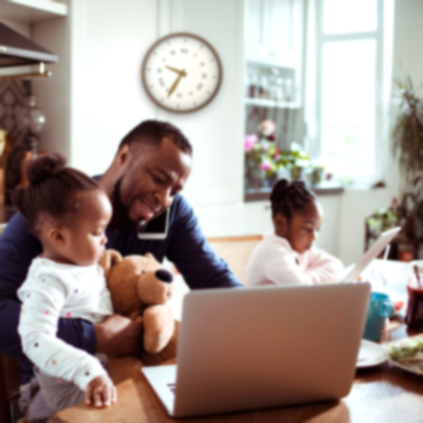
9:34
